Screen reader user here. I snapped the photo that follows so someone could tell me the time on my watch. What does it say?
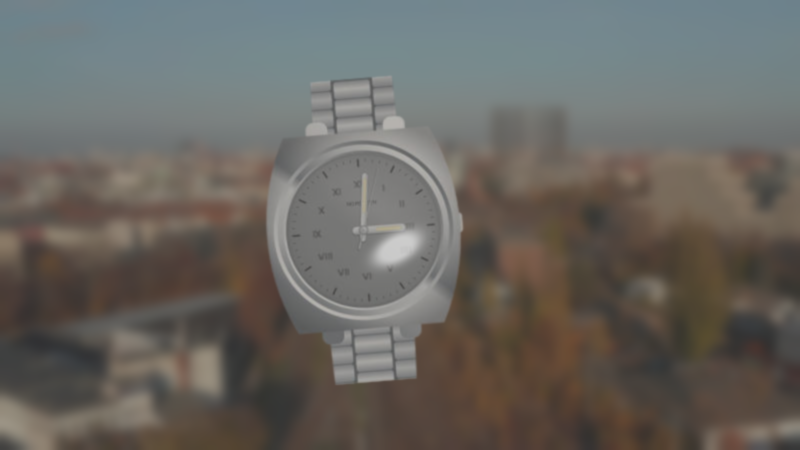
3:01:03
